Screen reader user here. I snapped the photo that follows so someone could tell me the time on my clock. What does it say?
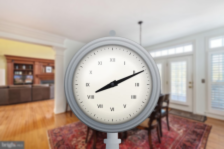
8:11
